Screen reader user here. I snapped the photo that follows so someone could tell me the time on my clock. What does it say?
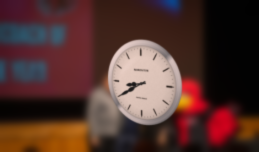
8:40
